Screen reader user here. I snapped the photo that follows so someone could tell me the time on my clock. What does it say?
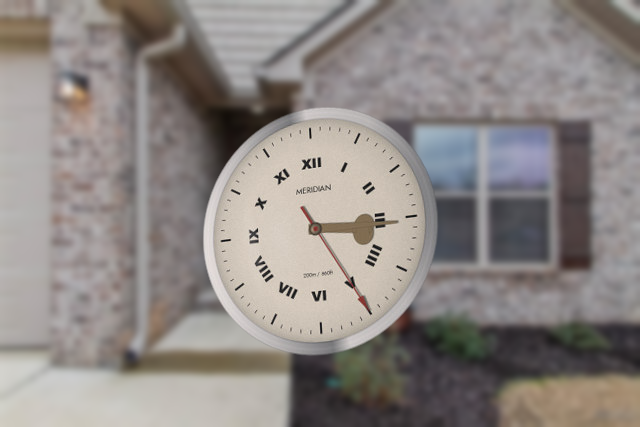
3:15:25
